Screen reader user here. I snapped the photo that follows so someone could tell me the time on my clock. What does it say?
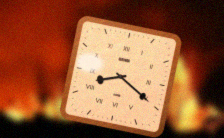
8:20
